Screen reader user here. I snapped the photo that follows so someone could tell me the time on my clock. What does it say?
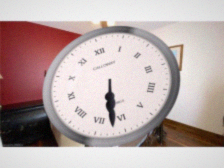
6:32
